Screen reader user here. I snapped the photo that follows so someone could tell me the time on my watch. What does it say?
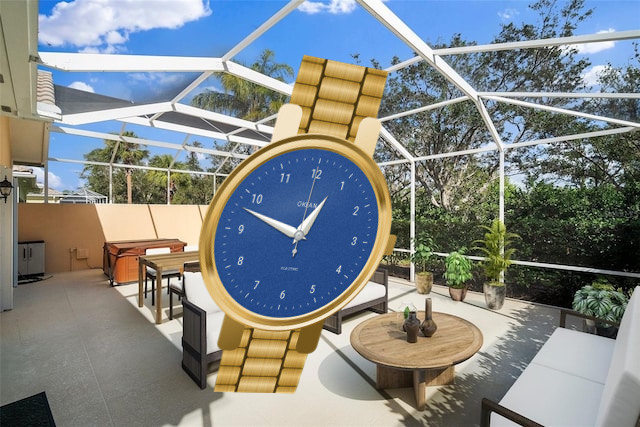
12:48:00
